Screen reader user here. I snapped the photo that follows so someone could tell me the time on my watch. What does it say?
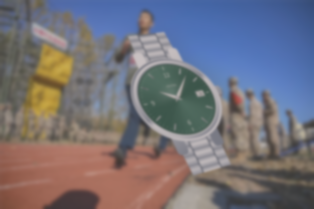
10:07
